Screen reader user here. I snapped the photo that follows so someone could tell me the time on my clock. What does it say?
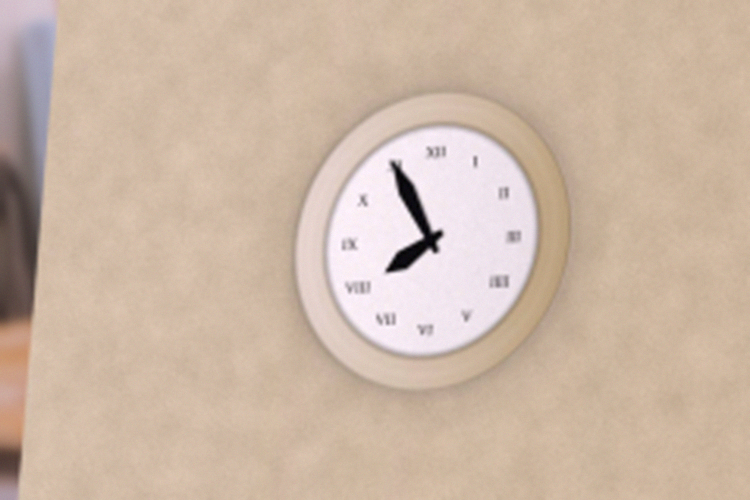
7:55
